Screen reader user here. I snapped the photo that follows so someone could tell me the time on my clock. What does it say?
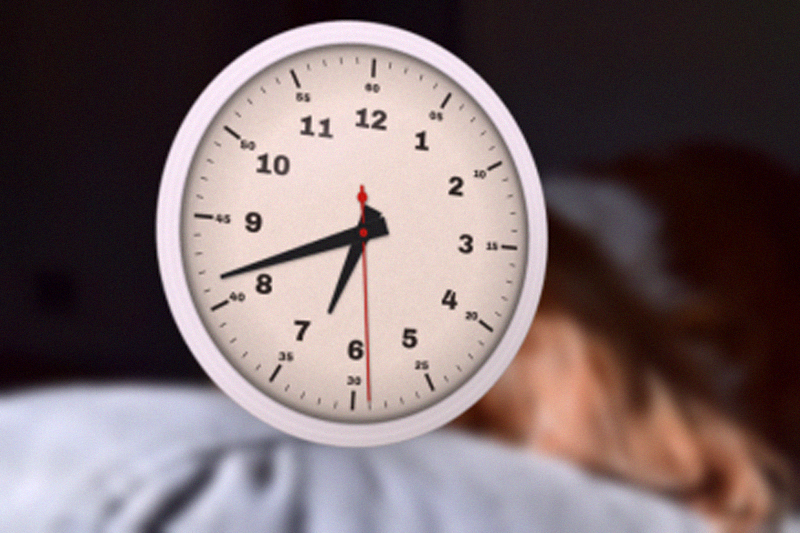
6:41:29
